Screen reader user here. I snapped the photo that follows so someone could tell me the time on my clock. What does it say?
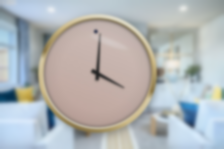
4:01
